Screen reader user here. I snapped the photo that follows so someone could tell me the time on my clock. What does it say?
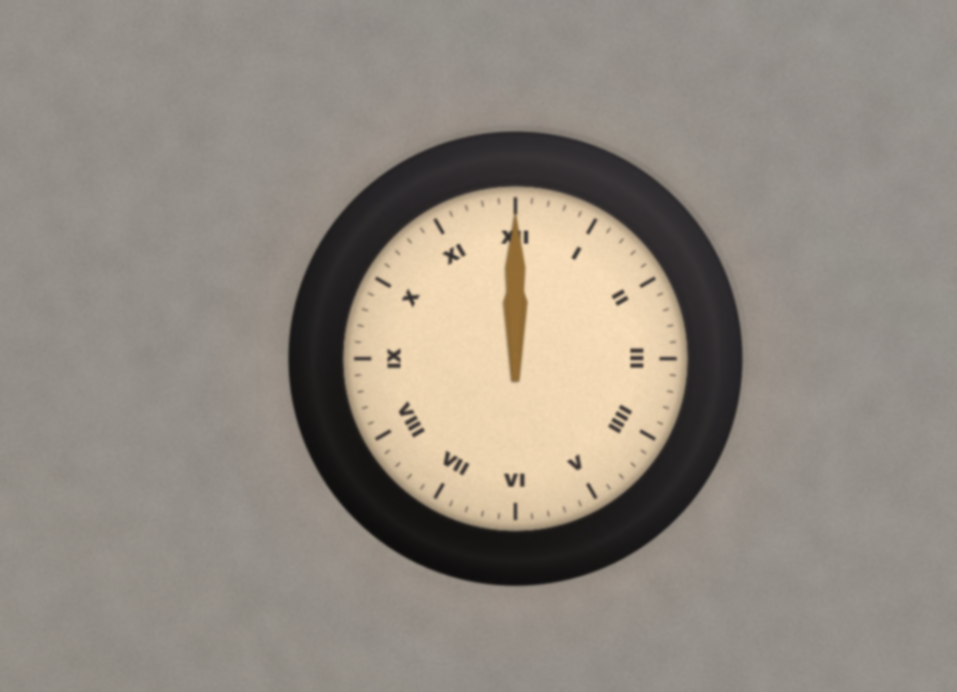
12:00
